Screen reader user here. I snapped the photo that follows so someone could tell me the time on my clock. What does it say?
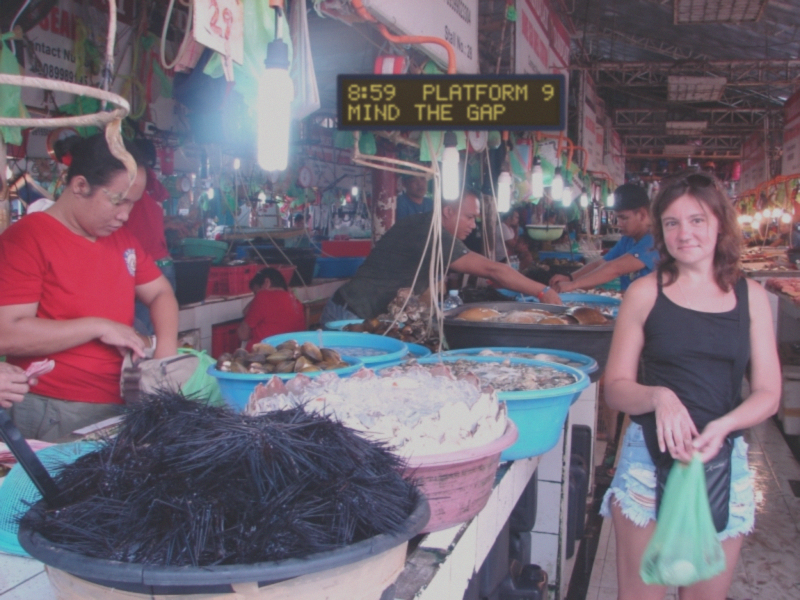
8:59
